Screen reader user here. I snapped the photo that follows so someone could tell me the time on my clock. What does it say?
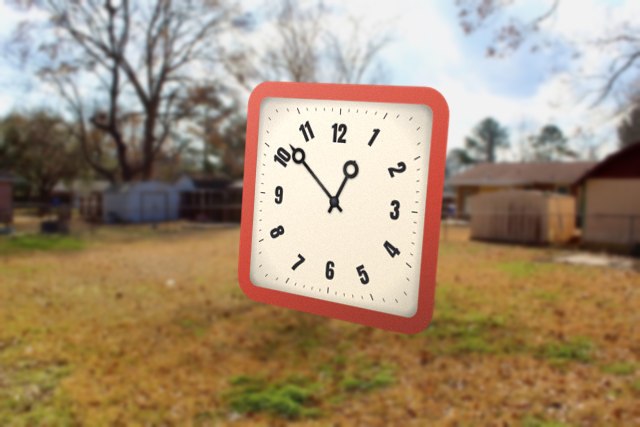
12:52
